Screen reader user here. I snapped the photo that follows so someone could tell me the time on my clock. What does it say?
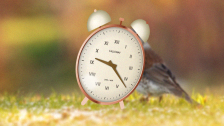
9:22
